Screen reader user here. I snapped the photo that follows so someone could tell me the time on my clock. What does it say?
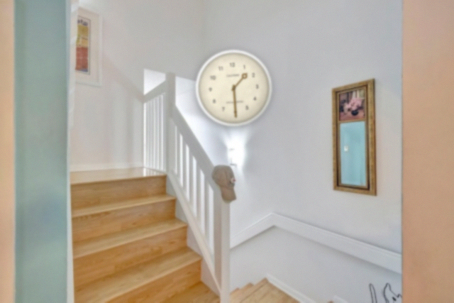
1:30
